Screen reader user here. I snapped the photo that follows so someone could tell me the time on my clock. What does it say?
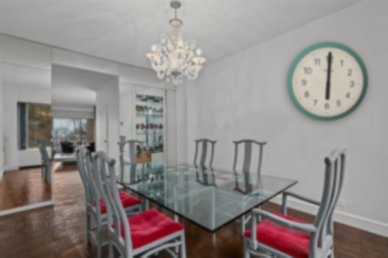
6:00
